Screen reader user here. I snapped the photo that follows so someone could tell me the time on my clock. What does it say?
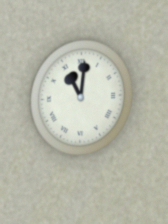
11:01
